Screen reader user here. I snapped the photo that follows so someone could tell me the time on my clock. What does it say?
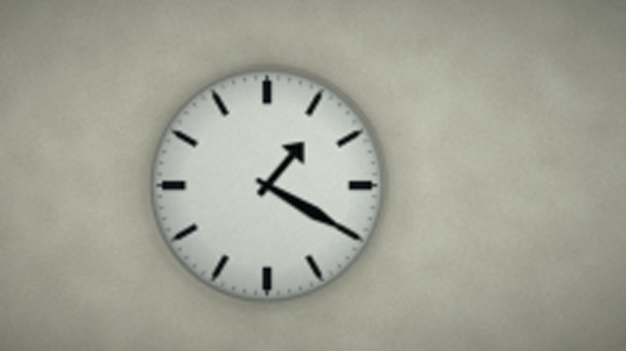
1:20
